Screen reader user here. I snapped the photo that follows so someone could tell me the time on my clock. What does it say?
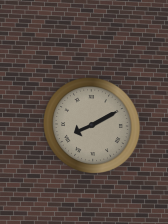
8:10
